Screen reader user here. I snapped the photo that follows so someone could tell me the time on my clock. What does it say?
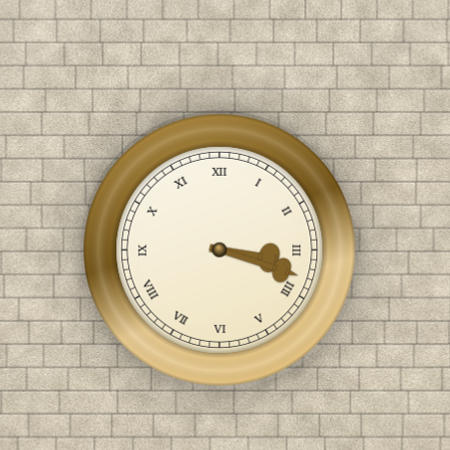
3:18
